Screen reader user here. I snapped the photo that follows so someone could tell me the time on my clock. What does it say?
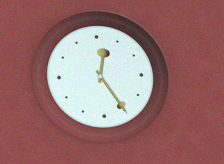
12:25
